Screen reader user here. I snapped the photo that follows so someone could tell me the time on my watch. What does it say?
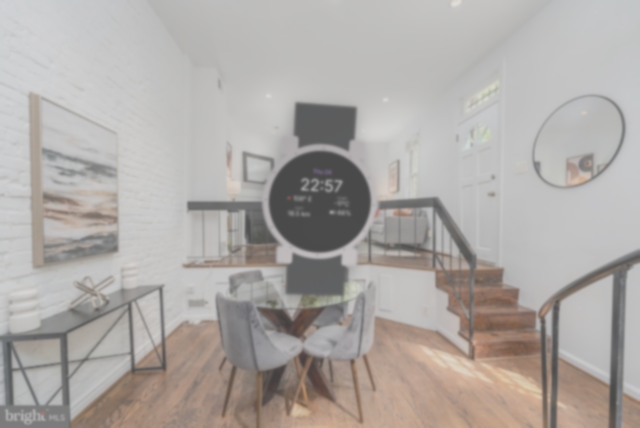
22:57
